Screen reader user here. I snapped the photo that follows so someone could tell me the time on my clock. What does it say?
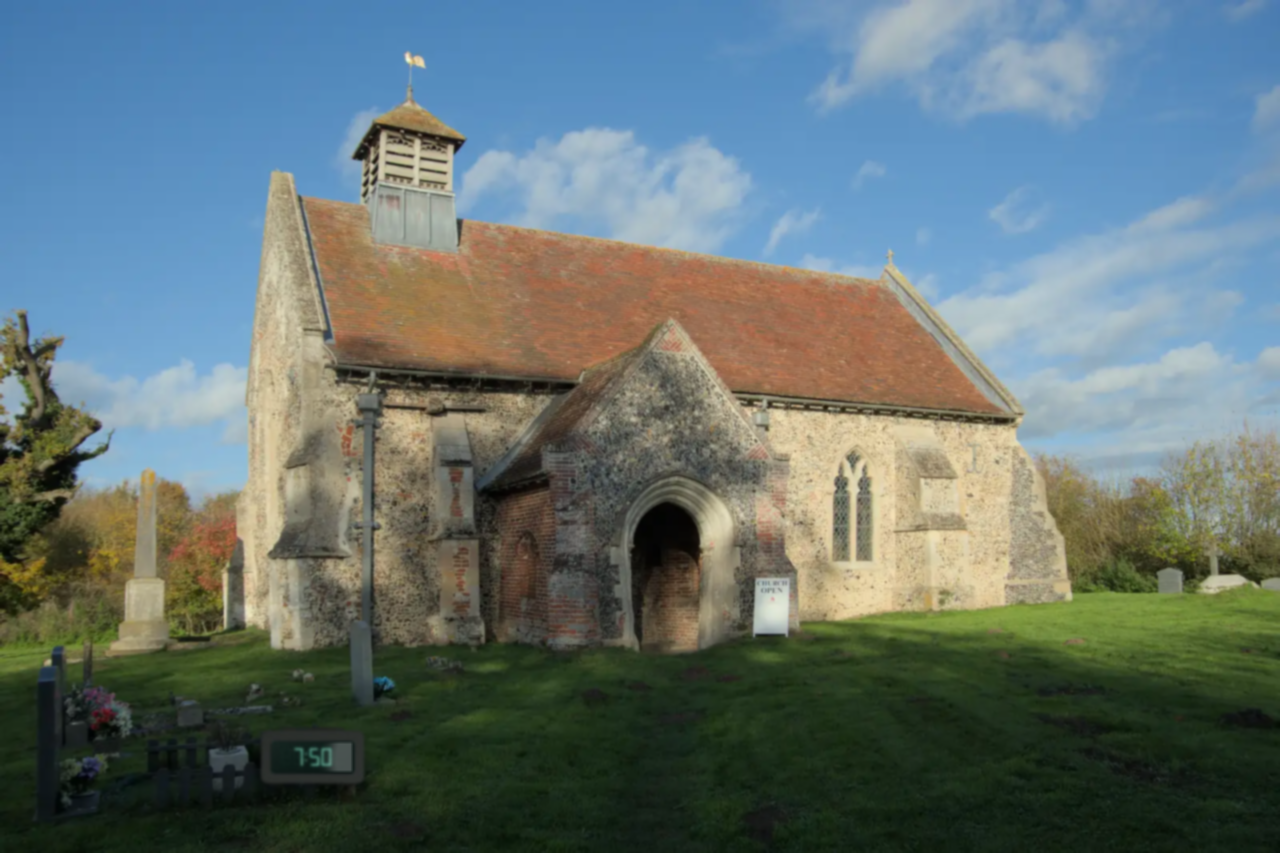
7:50
